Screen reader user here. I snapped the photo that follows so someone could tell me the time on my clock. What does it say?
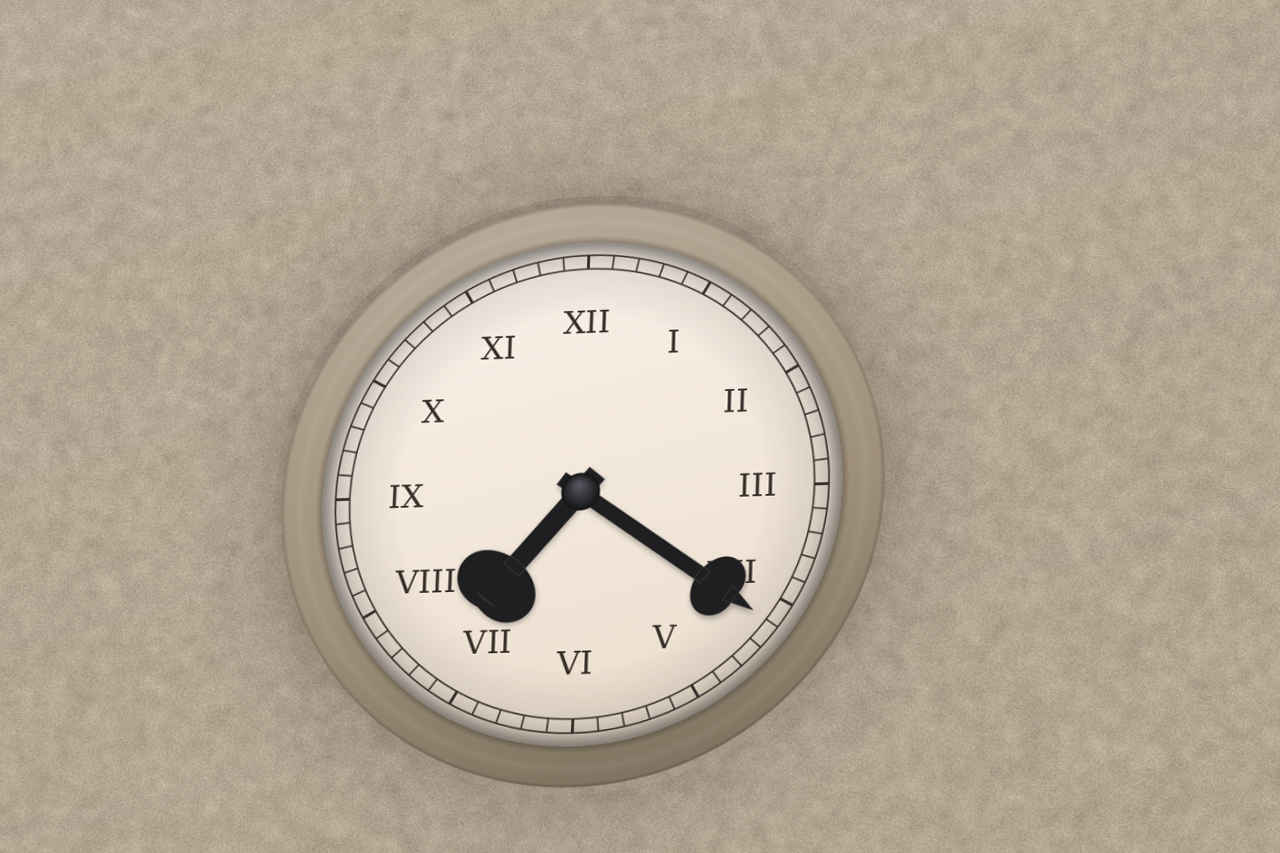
7:21
